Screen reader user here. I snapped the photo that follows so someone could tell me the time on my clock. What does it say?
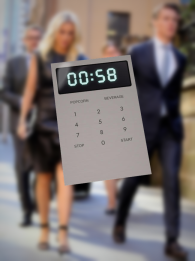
0:58
